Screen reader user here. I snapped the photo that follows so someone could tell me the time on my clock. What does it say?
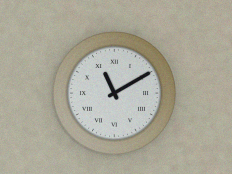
11:10
